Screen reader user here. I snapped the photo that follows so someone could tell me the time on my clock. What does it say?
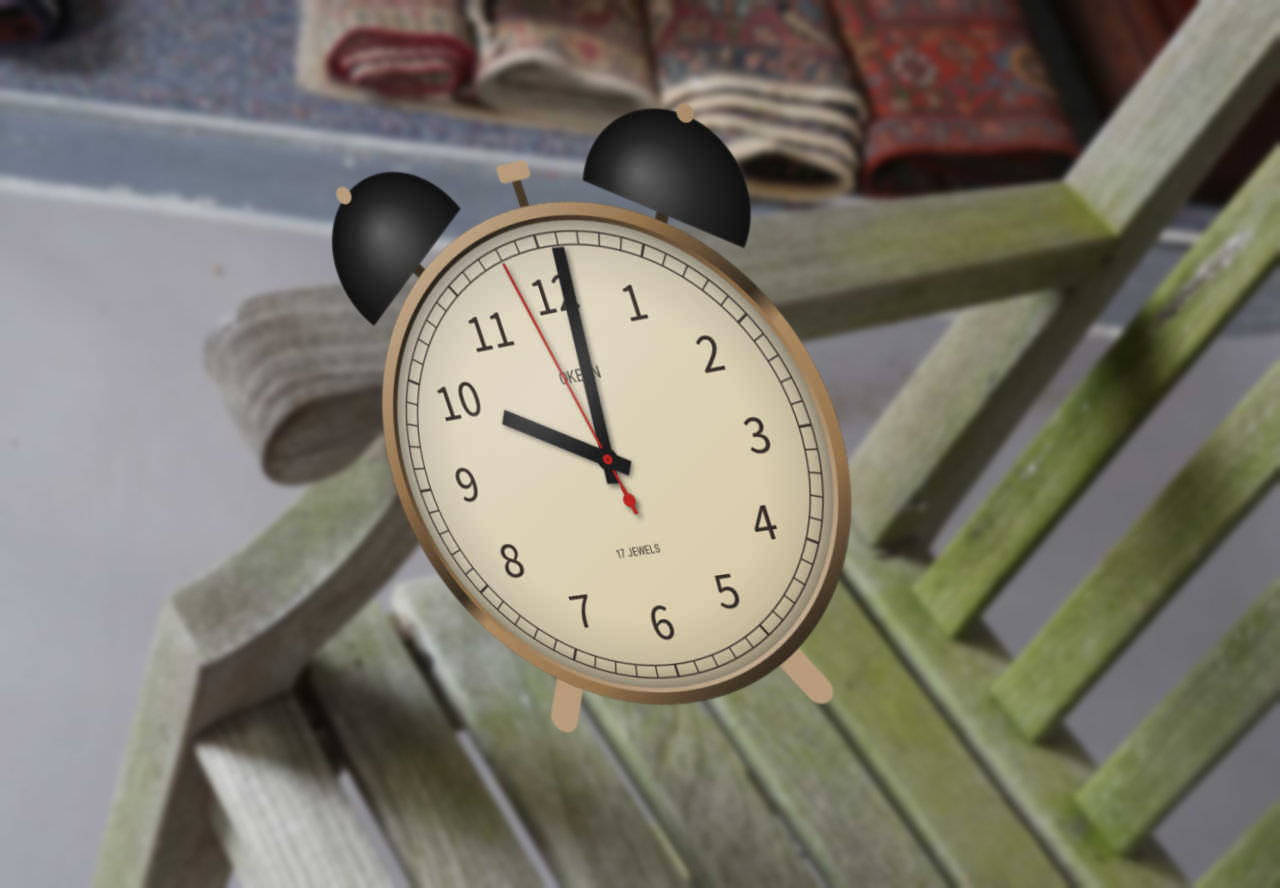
10:00:58
